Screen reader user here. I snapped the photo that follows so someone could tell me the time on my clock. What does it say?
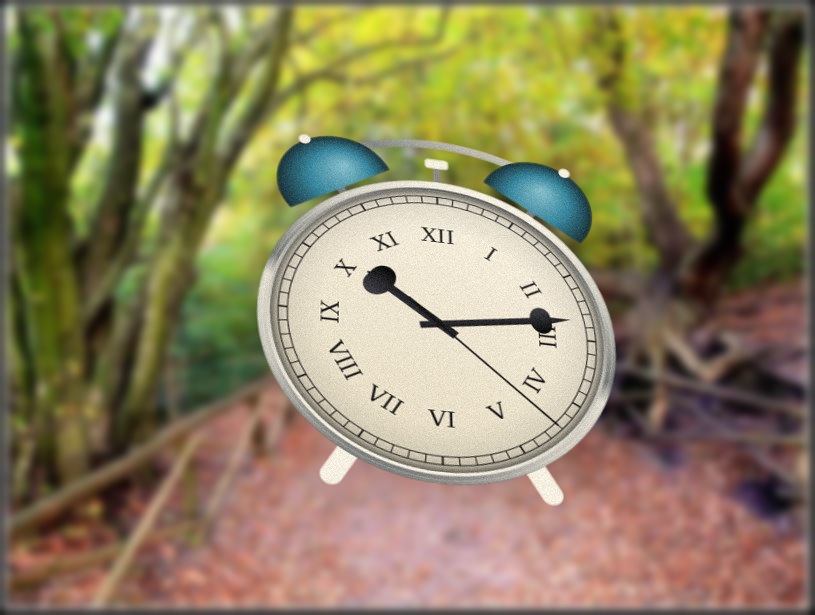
10:13:22
